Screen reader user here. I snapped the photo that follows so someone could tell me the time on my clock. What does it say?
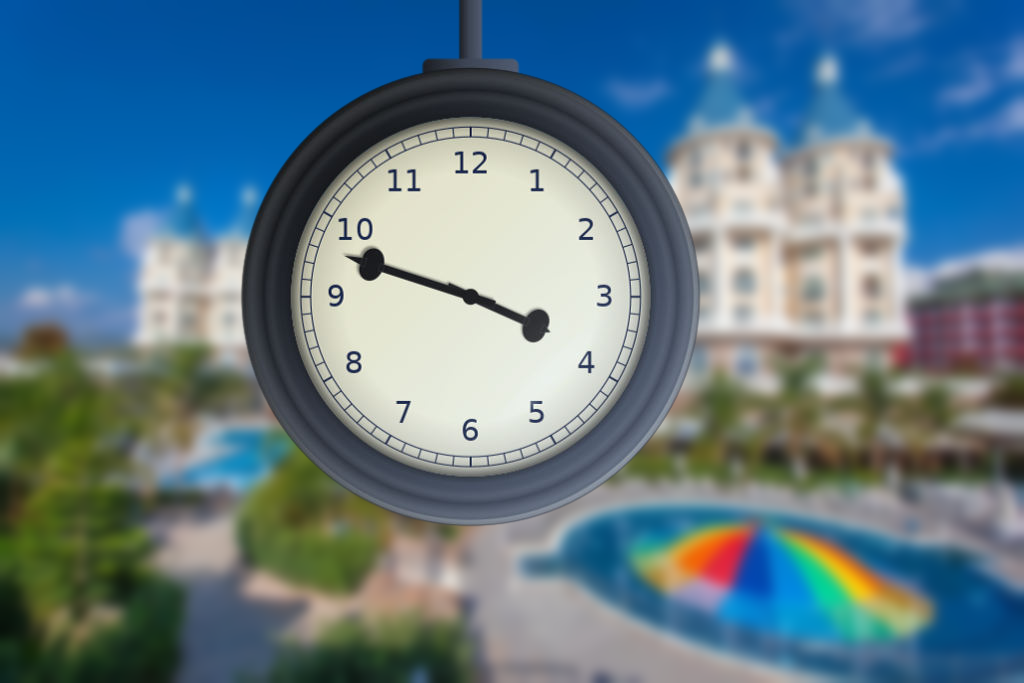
3:48
